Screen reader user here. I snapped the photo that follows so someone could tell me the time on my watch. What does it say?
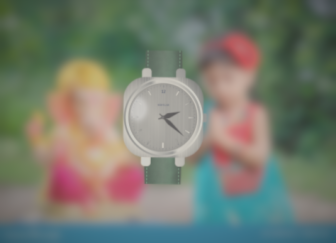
2:22
